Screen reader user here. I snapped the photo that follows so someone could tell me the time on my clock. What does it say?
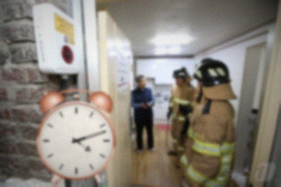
4:12
